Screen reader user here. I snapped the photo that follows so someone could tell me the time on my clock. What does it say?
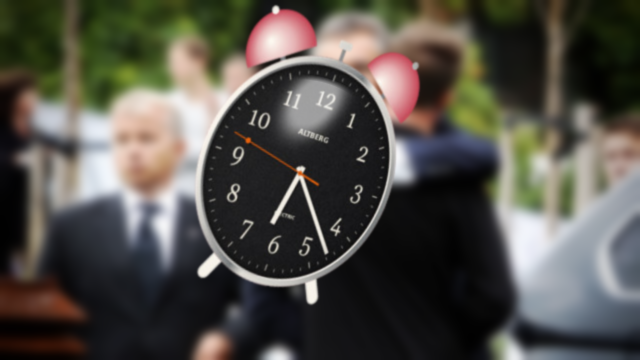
6:22:47
